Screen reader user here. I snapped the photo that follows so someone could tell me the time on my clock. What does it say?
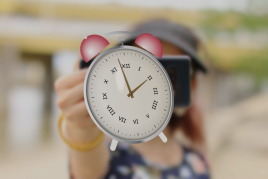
1:58
